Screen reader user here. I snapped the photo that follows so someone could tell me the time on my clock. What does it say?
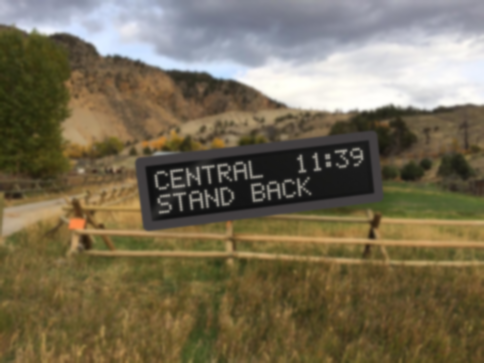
11:39
